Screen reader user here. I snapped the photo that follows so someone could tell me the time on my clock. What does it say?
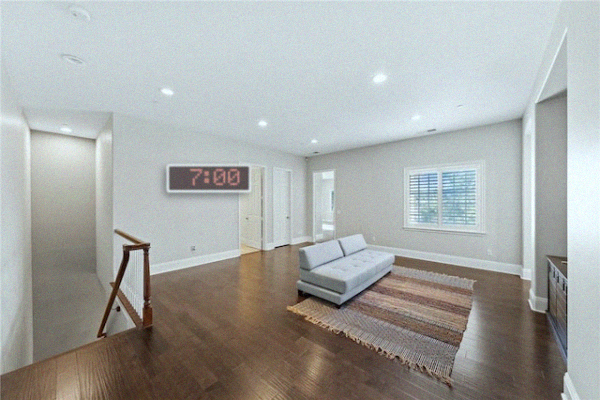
7:00
